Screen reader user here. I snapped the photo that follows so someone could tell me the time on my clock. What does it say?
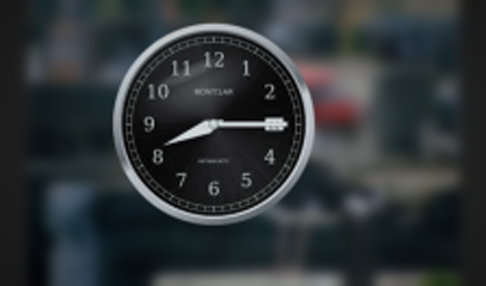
8:15
